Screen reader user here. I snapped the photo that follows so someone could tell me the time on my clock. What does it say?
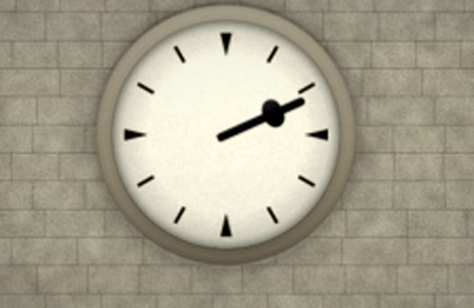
2:11
